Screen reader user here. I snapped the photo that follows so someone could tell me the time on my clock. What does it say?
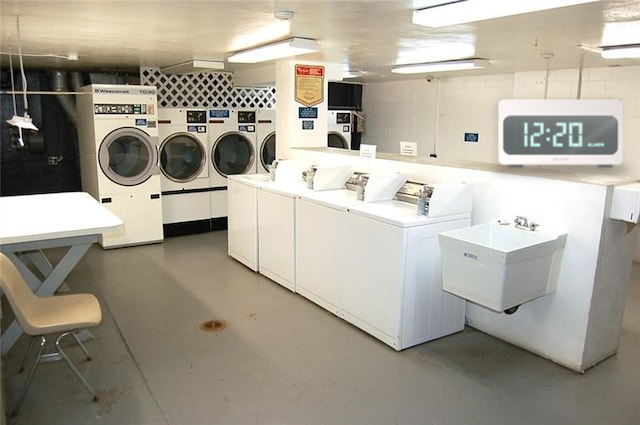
12:20
